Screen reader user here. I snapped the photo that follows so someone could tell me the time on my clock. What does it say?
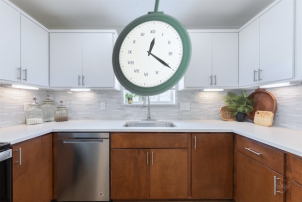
12:20
